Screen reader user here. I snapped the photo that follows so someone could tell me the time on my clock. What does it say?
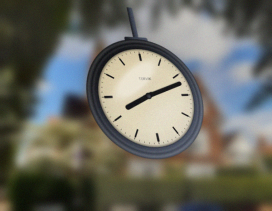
8:12
